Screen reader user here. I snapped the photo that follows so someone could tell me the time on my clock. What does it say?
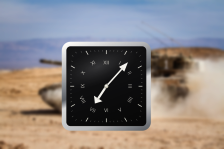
7:07
